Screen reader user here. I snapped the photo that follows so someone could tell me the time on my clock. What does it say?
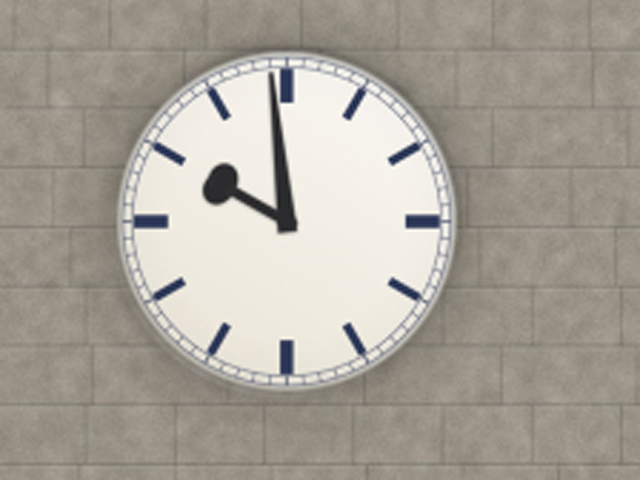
9:59
